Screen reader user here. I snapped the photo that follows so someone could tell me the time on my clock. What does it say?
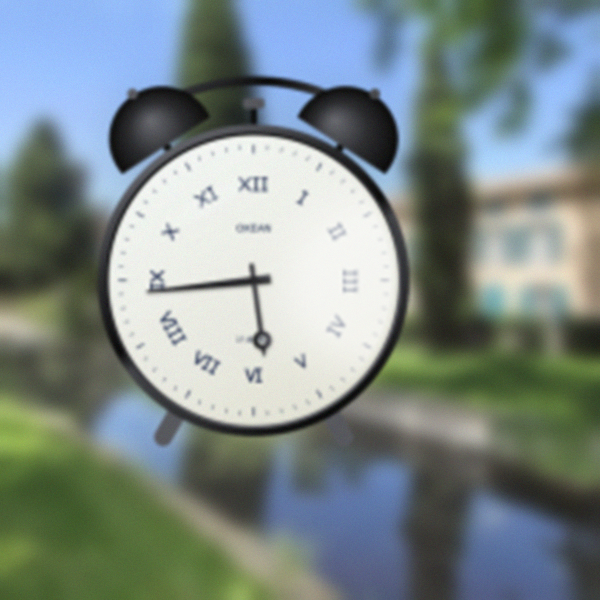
5:44
